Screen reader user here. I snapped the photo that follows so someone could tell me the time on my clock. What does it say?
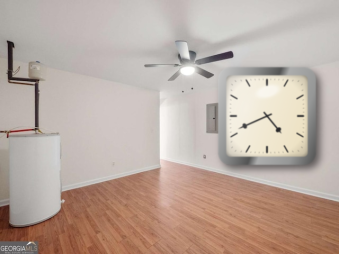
4:41
